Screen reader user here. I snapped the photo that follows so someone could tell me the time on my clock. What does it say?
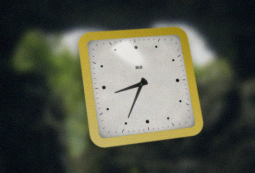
8:35
